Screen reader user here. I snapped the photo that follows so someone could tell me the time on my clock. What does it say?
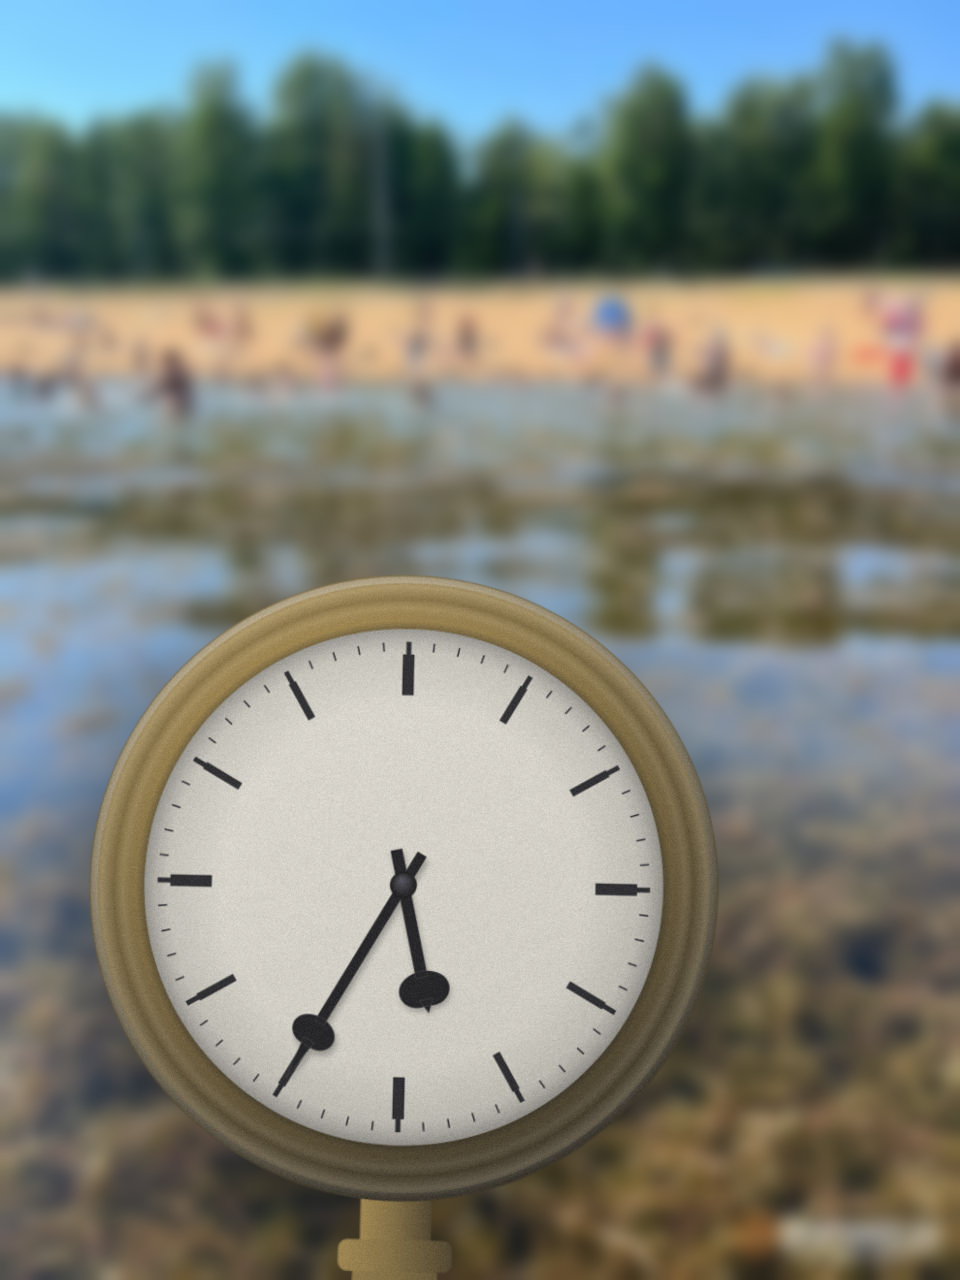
5:35
